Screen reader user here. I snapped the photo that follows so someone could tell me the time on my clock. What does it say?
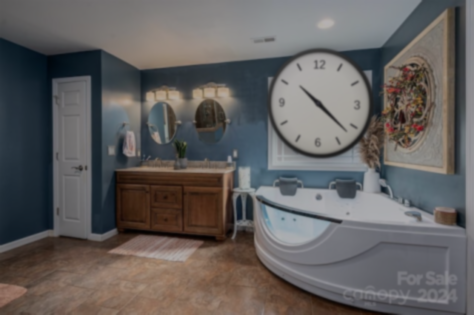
10:22
